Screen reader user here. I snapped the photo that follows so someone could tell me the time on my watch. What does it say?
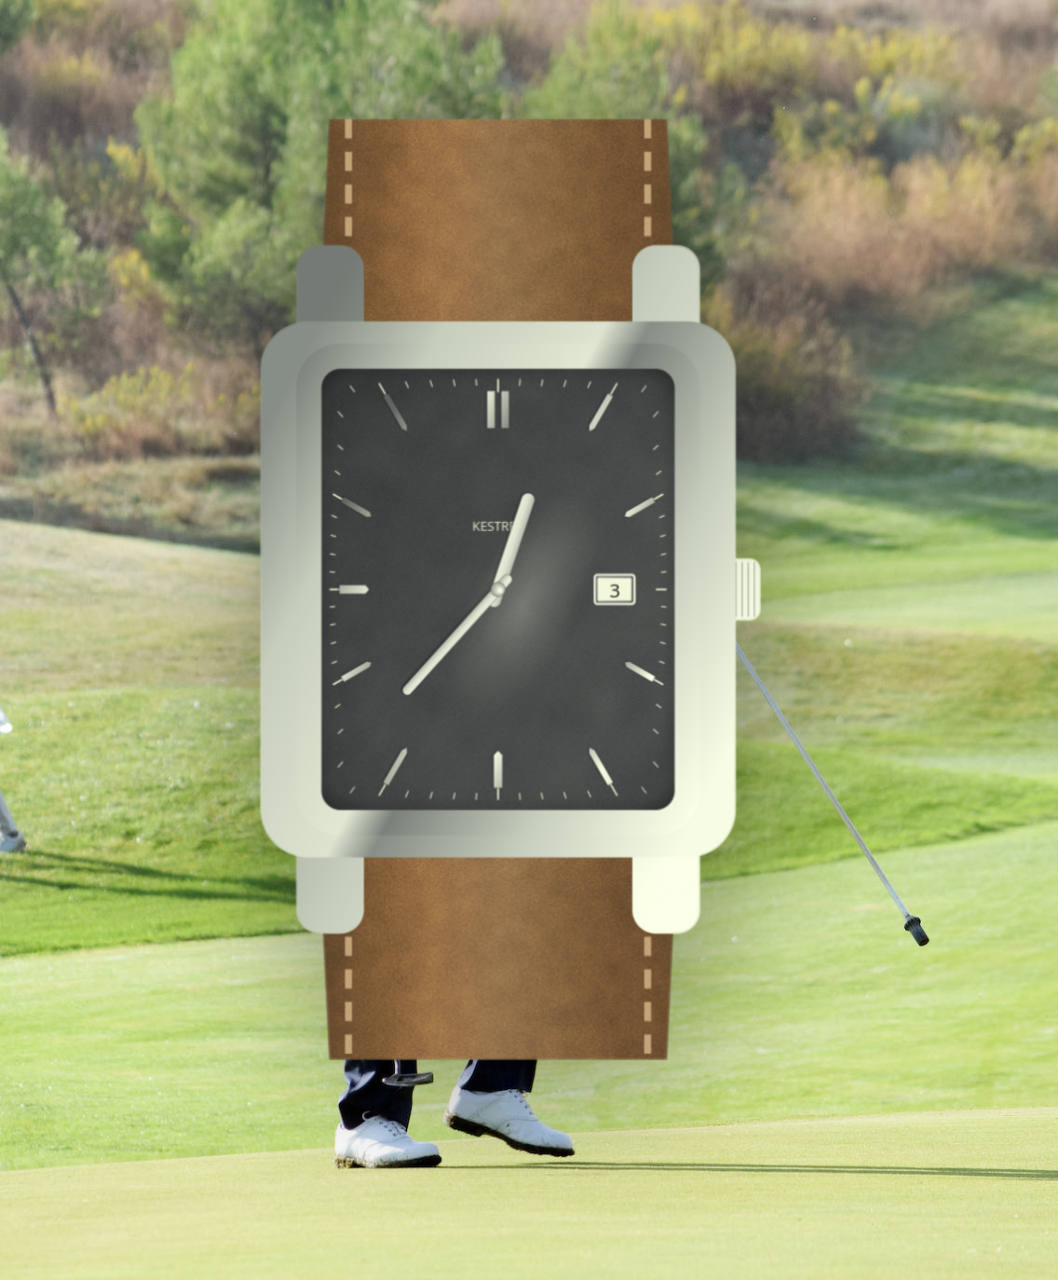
12:37
